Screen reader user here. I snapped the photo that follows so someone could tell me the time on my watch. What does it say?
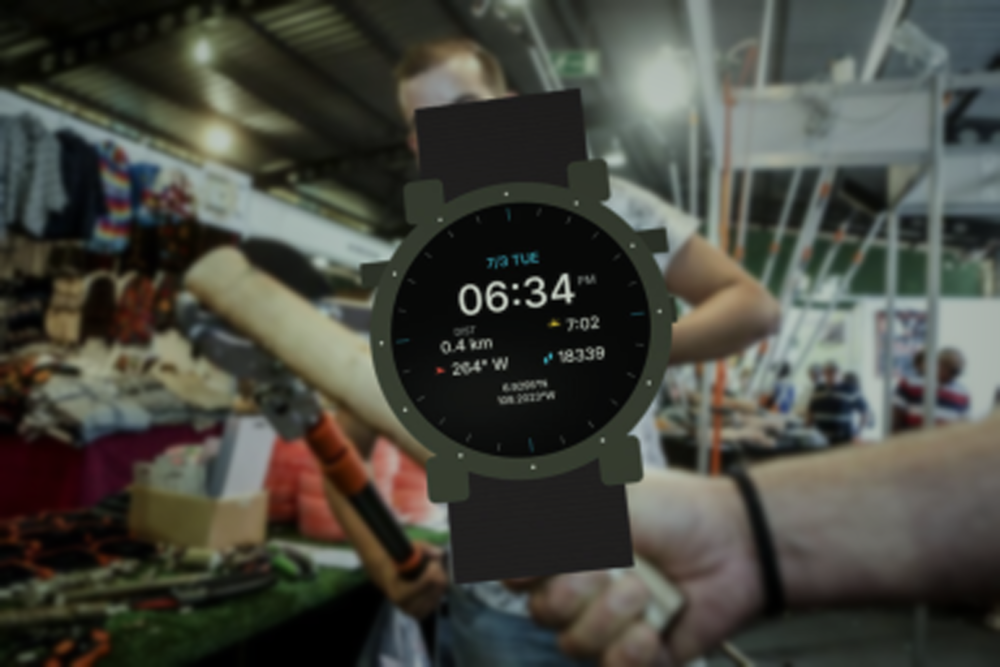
6:34
